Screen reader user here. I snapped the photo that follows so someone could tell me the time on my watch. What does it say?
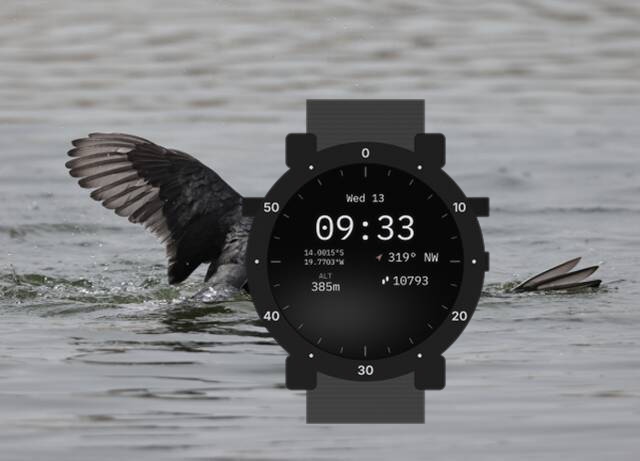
9:33
